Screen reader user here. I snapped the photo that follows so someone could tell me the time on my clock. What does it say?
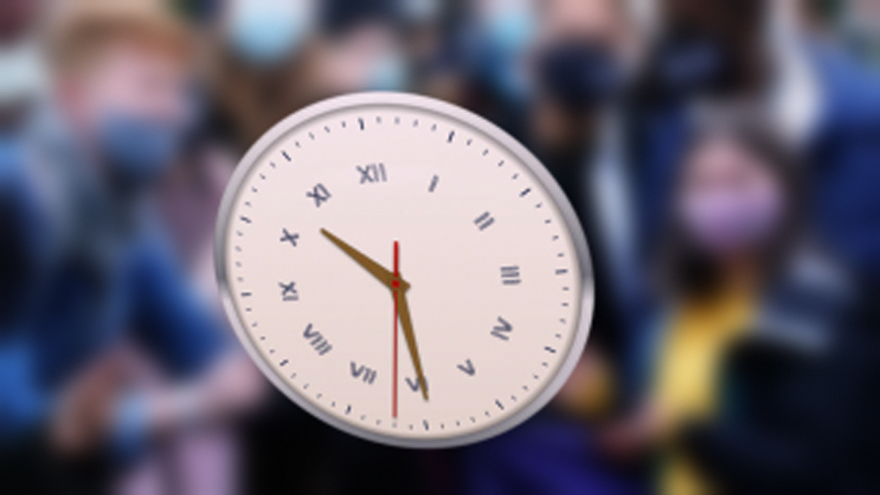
10:29:32
